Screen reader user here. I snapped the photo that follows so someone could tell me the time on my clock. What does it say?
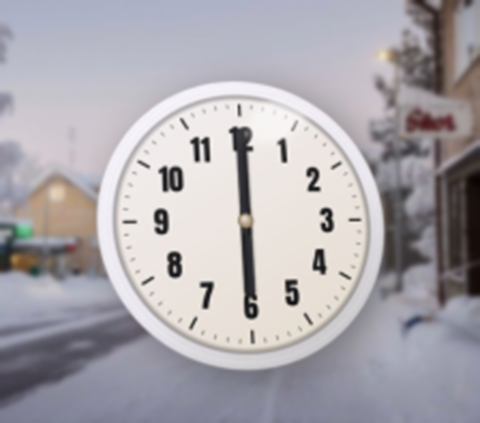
6:00
